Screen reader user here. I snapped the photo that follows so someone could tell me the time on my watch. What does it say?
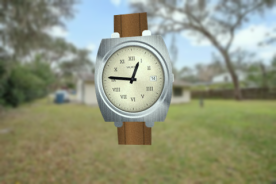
12:46
